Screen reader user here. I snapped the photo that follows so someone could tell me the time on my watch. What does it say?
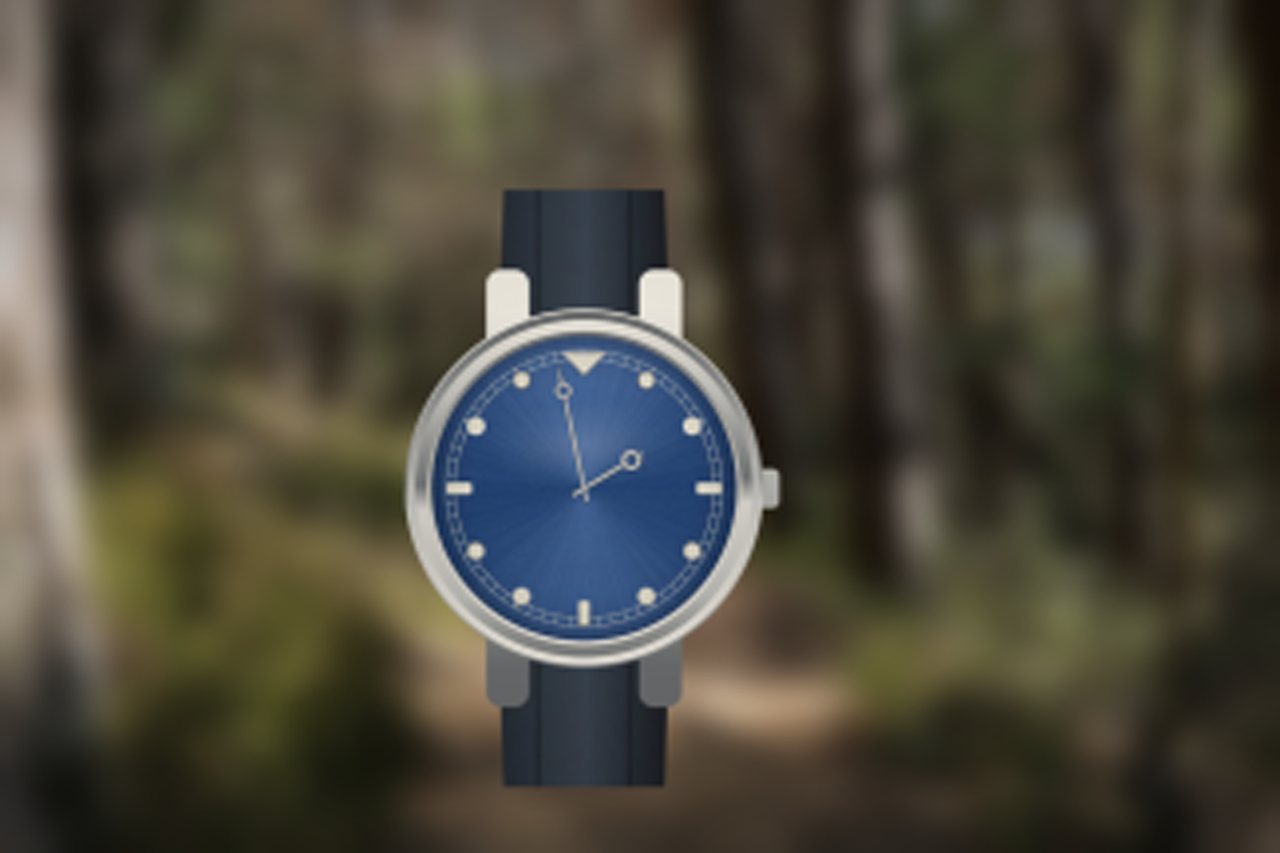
1:58
